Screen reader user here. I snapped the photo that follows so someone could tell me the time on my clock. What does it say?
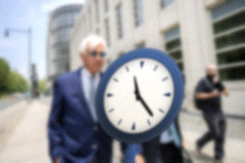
11:23
